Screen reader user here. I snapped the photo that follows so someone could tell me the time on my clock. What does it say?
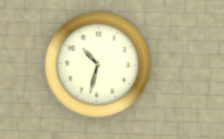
10:32
